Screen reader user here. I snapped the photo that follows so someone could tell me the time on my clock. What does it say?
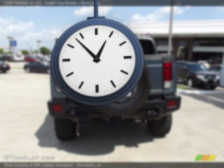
12:53
